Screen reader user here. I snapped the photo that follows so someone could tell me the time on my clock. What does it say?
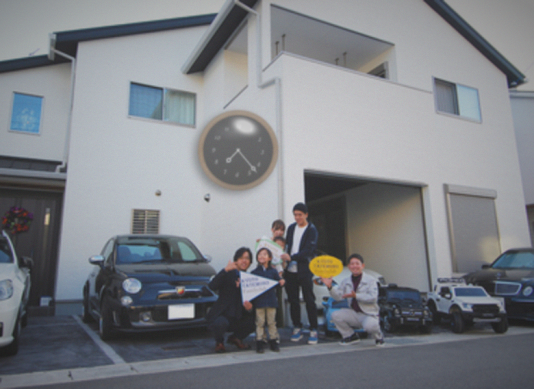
7:23
